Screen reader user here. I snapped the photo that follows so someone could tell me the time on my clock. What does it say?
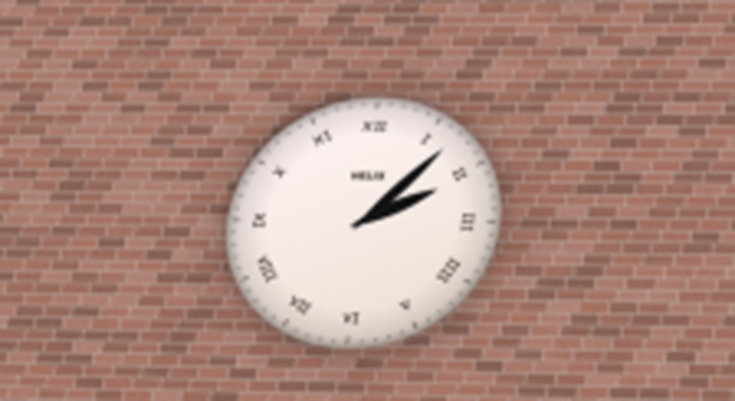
2:07
